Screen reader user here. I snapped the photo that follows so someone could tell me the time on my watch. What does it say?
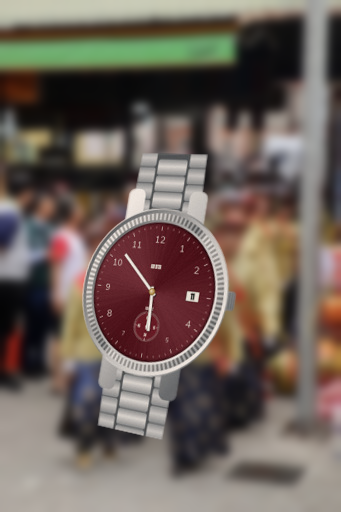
5:52
